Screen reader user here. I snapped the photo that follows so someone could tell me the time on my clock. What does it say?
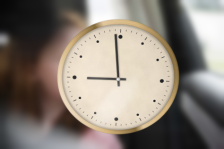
8:59
